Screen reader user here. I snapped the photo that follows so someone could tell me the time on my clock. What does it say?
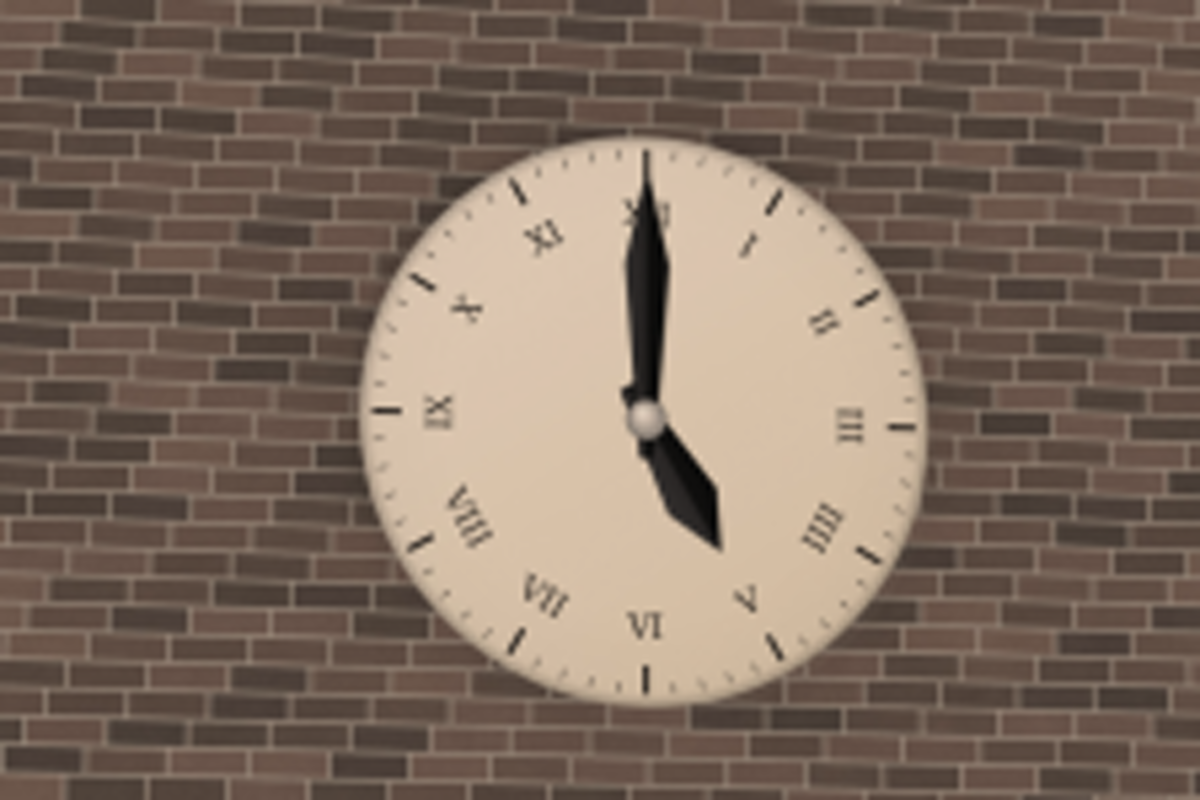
5:00
